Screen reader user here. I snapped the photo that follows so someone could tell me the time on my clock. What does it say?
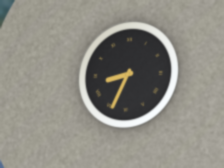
8:34
